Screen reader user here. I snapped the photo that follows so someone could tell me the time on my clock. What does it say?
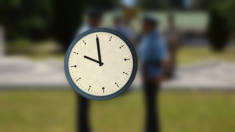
10:00
